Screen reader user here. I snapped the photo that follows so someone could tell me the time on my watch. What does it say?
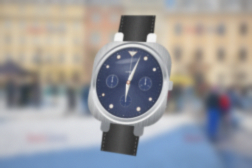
6:03
